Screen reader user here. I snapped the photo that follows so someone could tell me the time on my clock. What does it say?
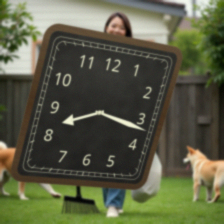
8:17
